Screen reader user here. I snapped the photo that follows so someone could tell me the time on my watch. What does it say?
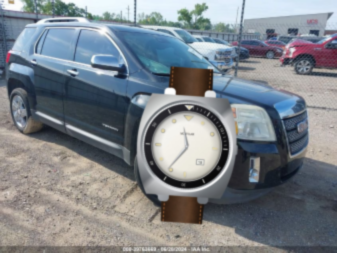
11:36
